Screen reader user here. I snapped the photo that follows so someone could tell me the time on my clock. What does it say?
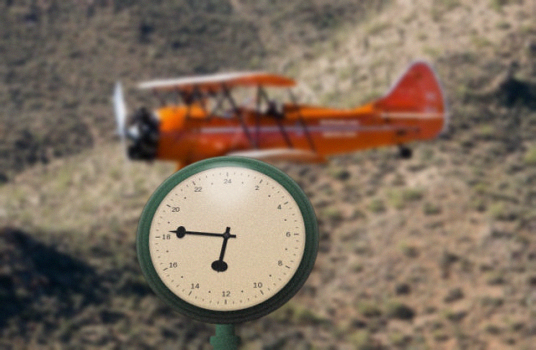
12:46
